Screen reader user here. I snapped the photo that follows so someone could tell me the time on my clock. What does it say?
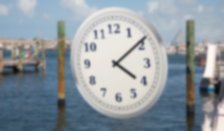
4:09
